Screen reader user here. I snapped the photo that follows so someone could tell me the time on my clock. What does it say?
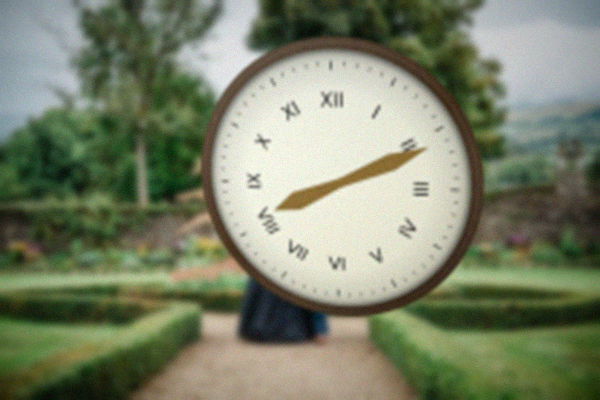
8:11
